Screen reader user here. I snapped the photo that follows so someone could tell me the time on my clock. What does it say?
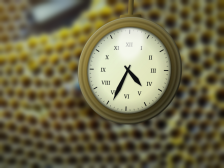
4:34
